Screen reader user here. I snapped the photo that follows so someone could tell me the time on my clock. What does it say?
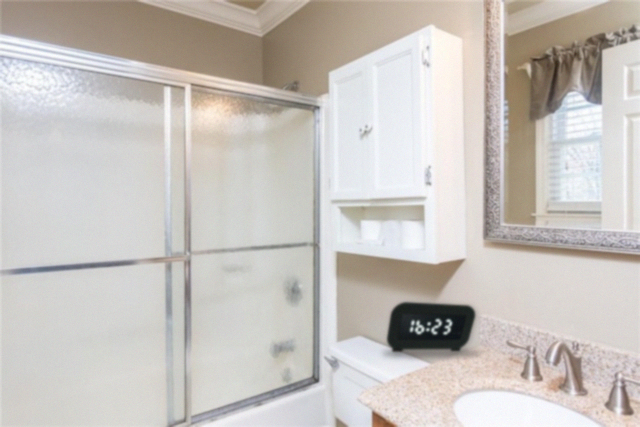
16:23
